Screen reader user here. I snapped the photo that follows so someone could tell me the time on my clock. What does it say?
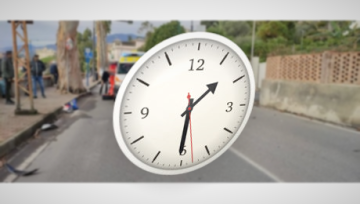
1:30:28
